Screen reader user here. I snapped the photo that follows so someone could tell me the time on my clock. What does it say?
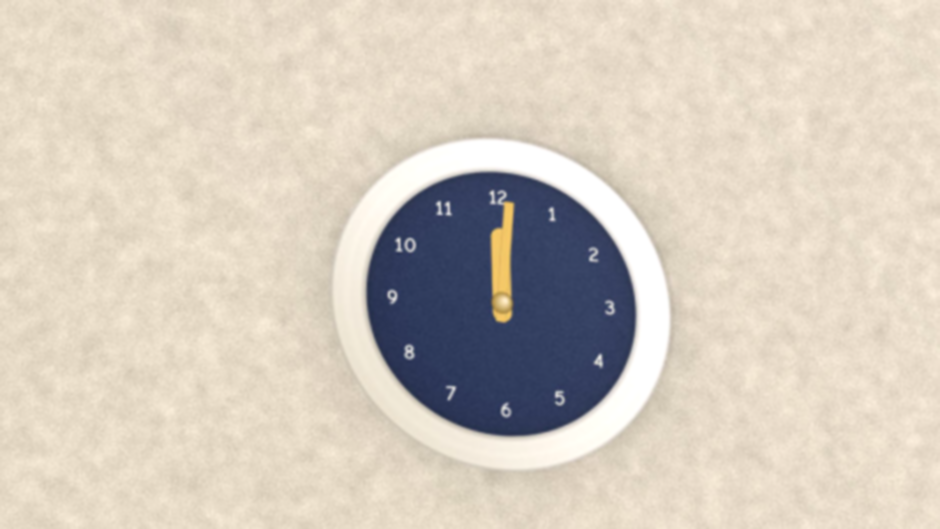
12:01
